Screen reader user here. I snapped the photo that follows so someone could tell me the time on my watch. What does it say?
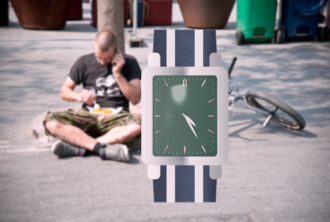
4:25
